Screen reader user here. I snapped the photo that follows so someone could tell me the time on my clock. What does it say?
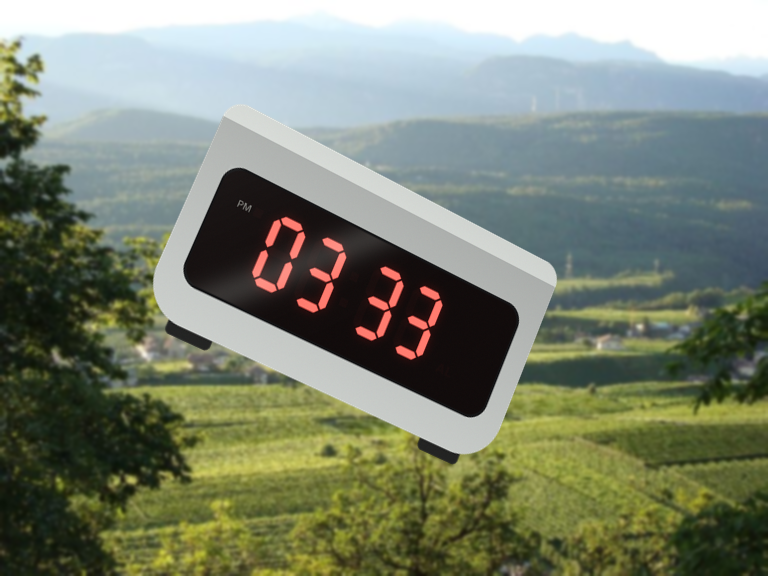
3:33
